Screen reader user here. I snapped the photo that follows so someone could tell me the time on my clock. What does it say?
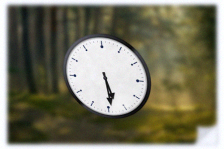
5:29
